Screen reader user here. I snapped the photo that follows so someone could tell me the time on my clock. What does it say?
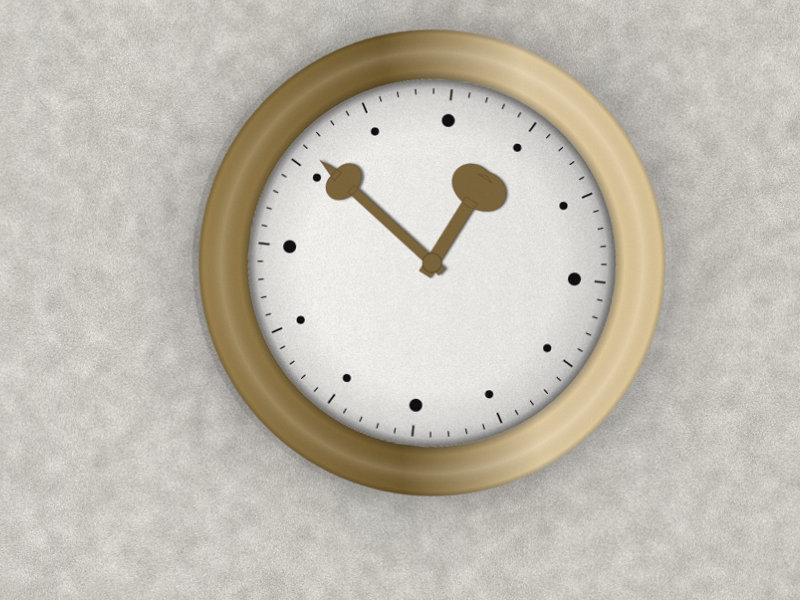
12:51
